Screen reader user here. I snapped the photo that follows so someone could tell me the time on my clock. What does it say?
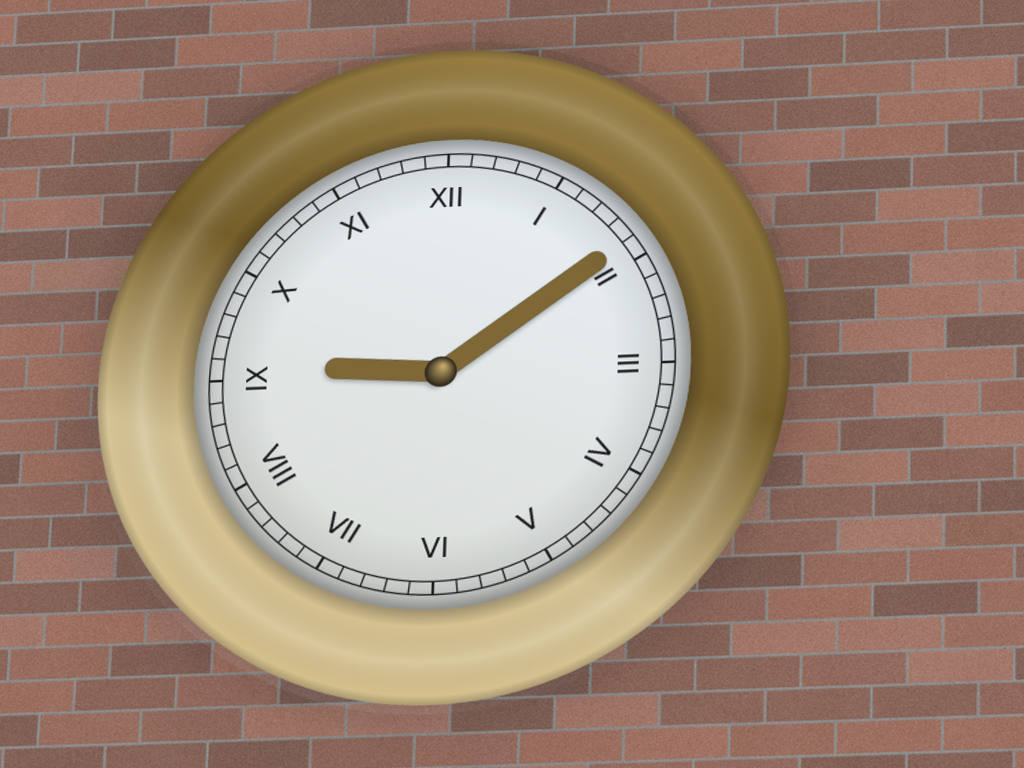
9:09
